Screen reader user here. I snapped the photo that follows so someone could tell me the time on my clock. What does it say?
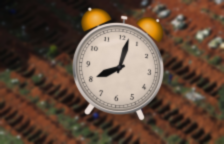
8:02
